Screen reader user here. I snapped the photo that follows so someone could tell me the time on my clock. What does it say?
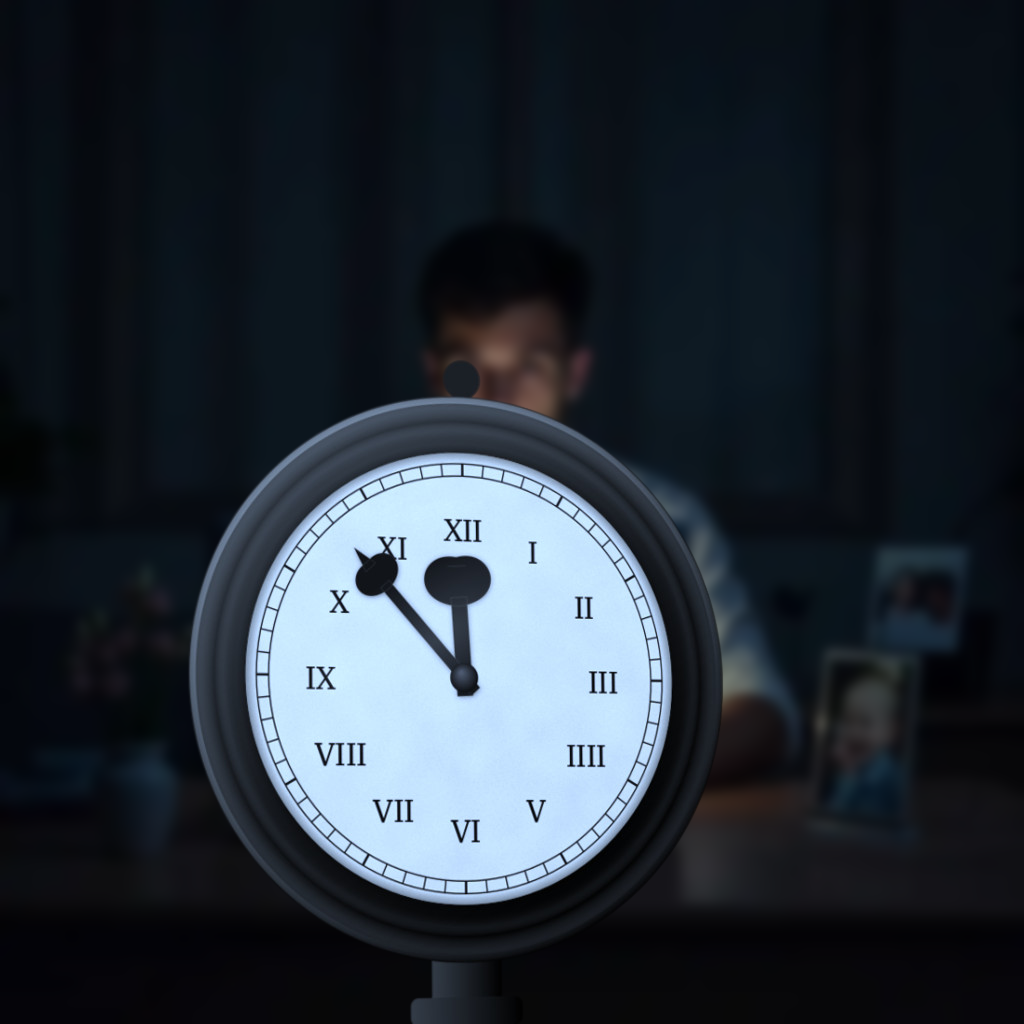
11:53
